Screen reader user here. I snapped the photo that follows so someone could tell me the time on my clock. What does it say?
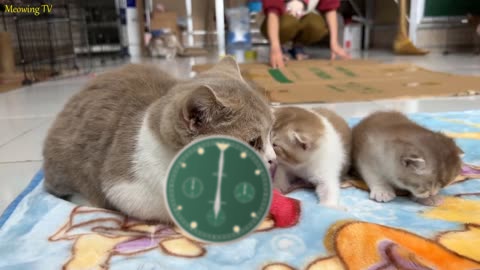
6:00
